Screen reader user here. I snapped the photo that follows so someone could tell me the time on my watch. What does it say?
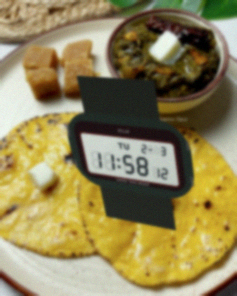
11:58
